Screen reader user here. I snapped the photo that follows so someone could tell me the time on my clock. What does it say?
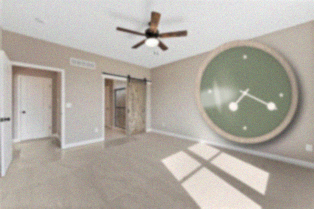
7:19
